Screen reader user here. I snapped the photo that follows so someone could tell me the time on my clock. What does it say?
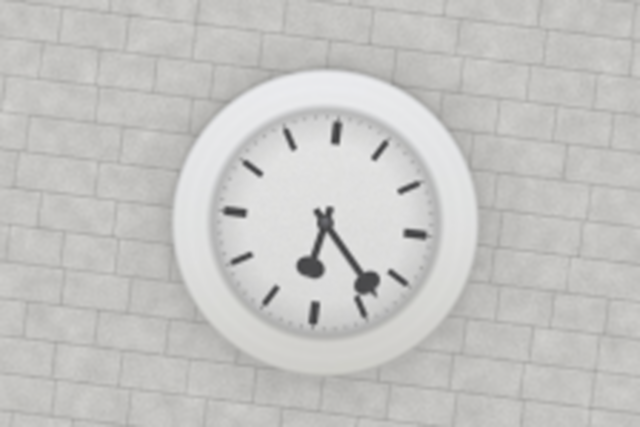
6:23
